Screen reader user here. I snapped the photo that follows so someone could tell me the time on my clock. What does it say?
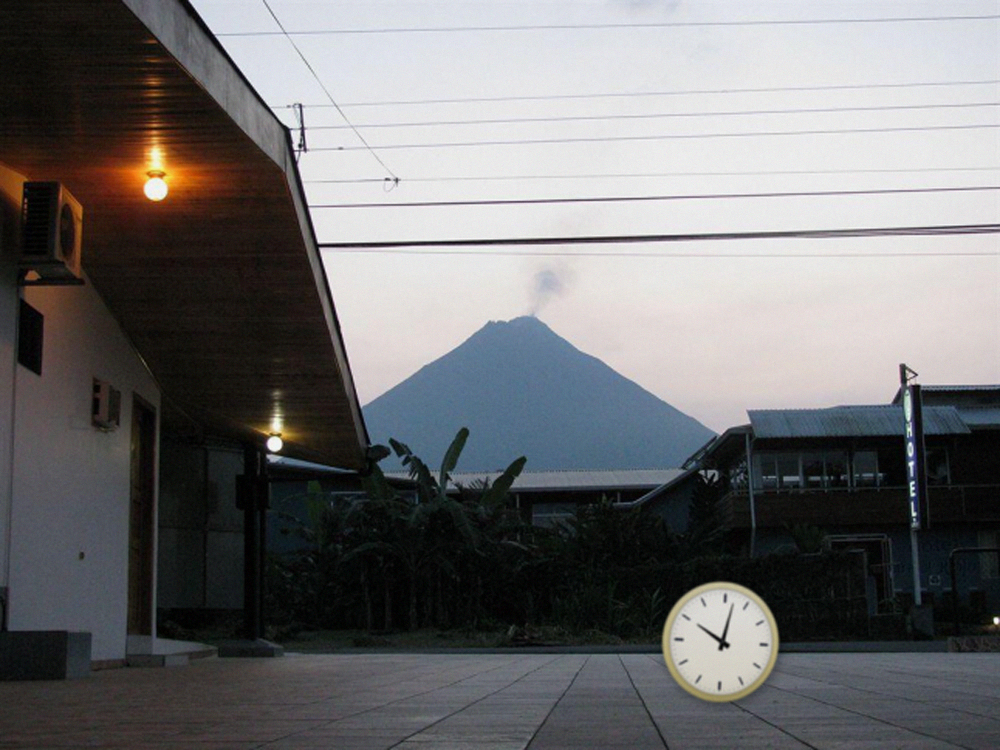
10:02
